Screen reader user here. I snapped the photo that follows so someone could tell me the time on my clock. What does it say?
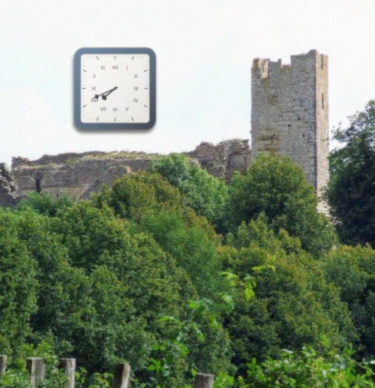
7:41
